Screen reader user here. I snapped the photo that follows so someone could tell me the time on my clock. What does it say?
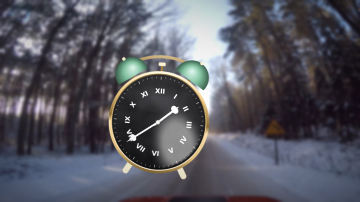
1:39
